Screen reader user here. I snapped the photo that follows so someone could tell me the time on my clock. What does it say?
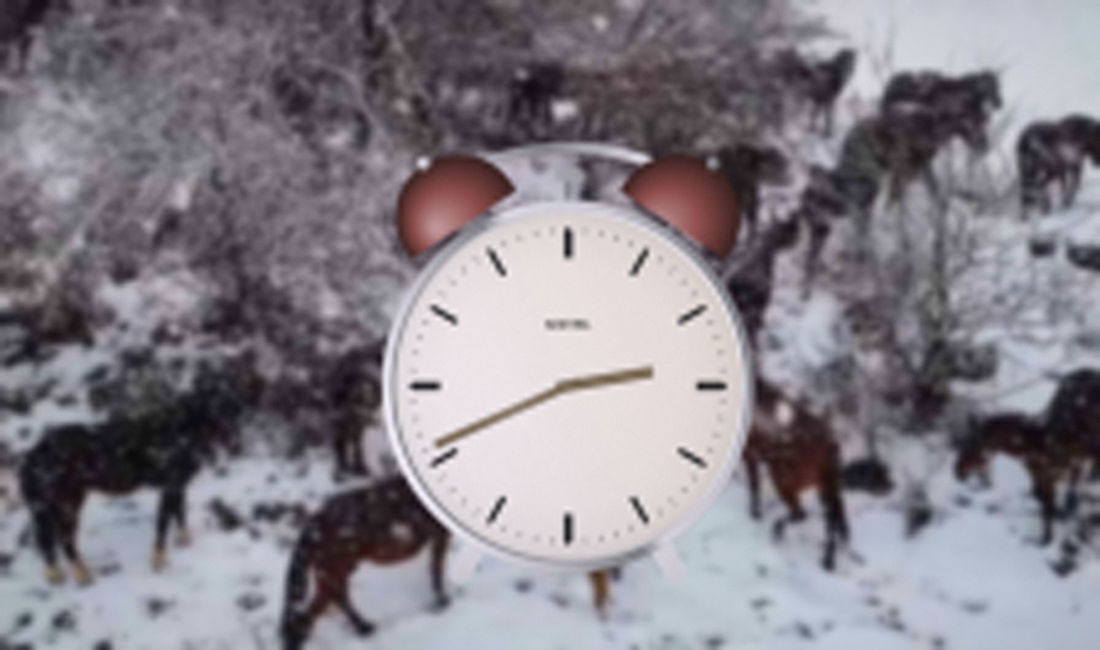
2:41
